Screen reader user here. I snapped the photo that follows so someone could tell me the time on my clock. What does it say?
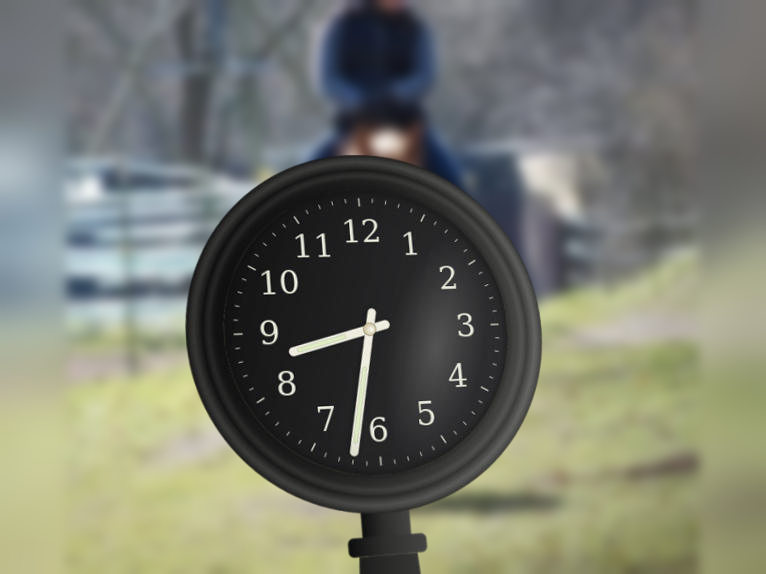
8:32
